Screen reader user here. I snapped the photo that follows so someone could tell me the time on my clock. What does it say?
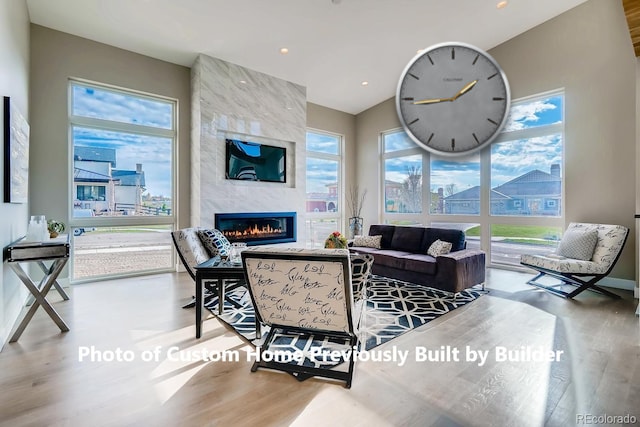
1:44
